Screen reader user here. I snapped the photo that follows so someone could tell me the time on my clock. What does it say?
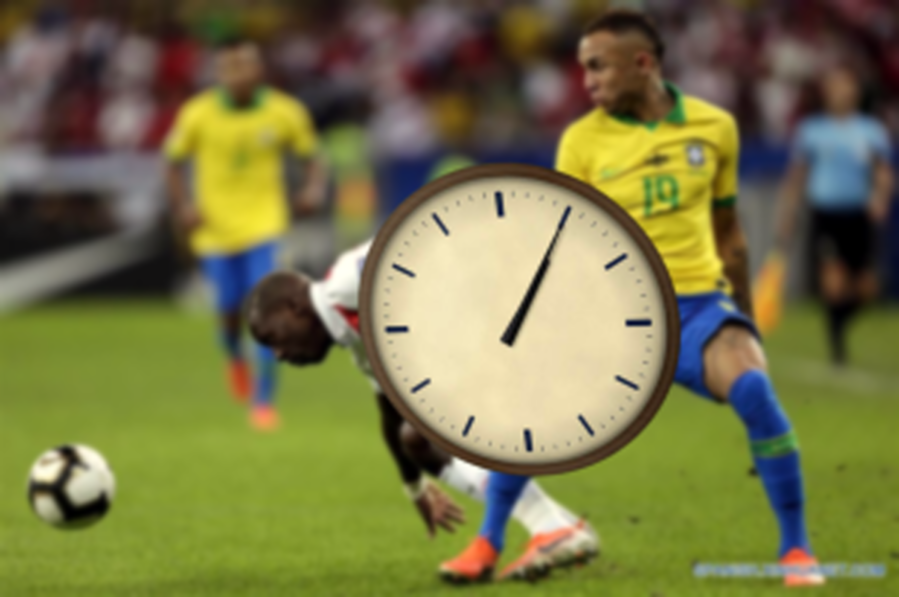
1:05
